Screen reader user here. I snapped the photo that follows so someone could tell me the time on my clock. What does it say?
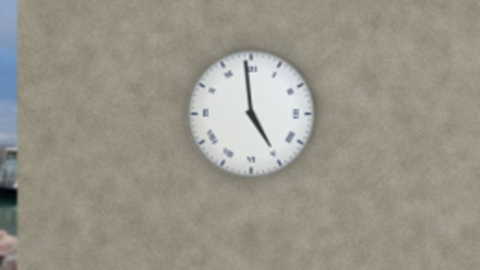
4:59
